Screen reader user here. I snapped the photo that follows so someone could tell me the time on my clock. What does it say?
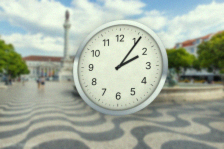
2:06
